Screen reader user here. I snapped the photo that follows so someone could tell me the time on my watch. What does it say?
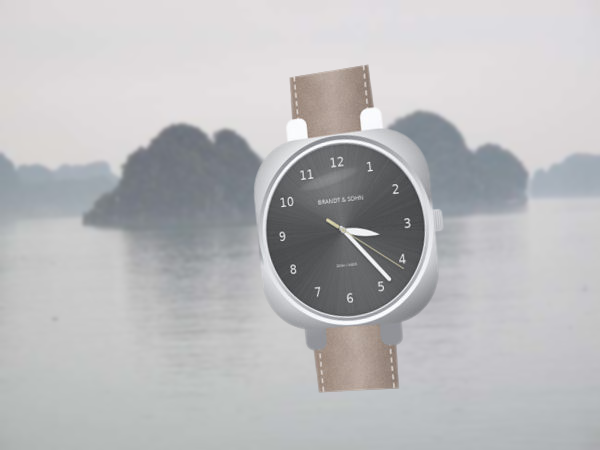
3:23:21
